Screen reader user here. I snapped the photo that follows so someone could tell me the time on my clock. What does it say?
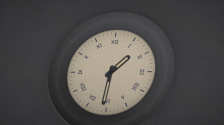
1:31
